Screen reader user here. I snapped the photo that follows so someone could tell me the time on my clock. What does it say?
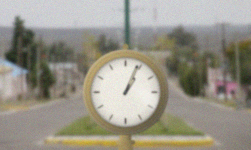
1:04
